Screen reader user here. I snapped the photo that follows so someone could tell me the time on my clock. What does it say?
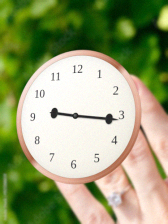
9:16
